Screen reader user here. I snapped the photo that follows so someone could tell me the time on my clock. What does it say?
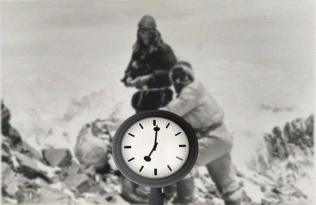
7:01
